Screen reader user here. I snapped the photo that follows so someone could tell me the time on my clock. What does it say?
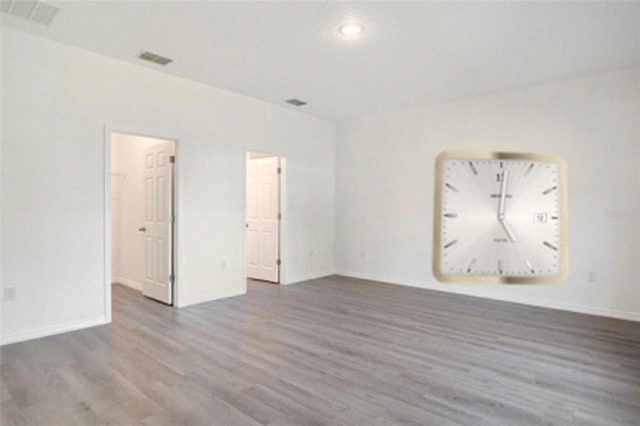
5:01
